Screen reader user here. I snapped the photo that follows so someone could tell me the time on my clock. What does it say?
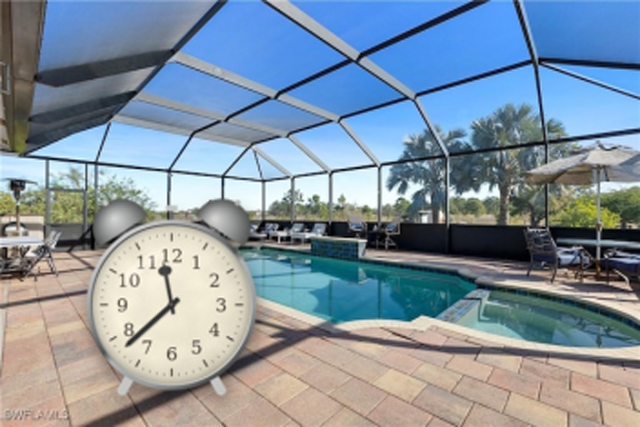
11:38
